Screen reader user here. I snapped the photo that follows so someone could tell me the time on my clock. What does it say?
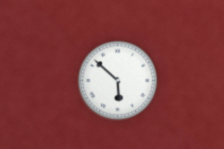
5:52
